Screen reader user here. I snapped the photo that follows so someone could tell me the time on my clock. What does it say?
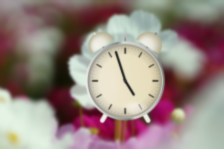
4:57
